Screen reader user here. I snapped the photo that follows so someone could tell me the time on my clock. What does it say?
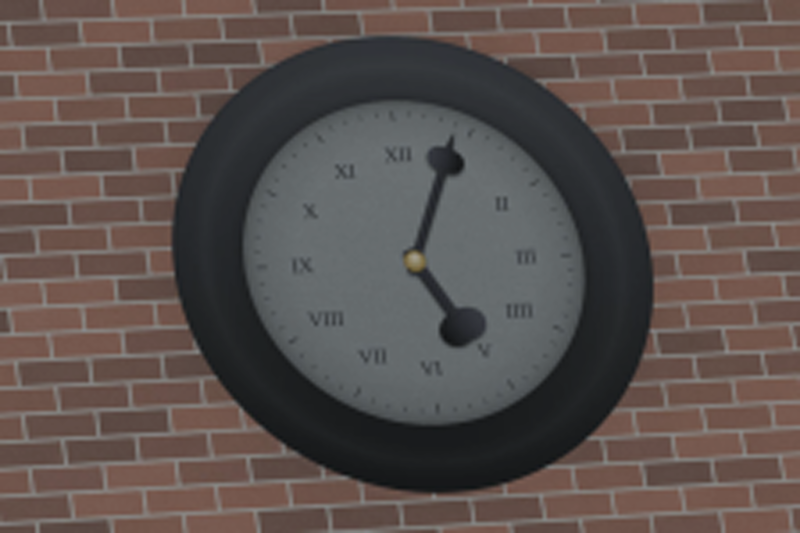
5:04
